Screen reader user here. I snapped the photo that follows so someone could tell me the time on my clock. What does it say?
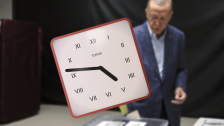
4:47
